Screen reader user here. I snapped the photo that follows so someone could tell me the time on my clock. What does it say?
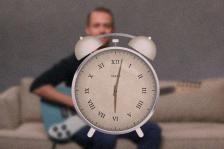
6:02
